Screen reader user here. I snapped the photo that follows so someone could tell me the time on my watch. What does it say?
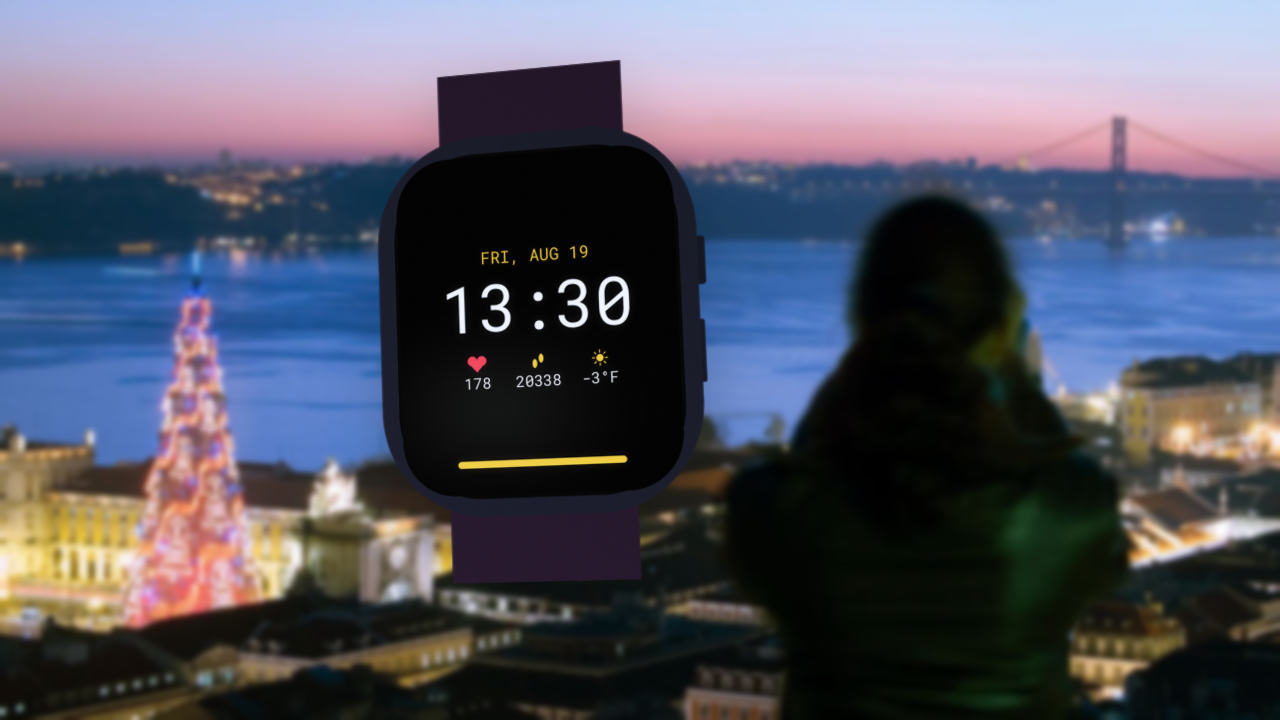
13:30
